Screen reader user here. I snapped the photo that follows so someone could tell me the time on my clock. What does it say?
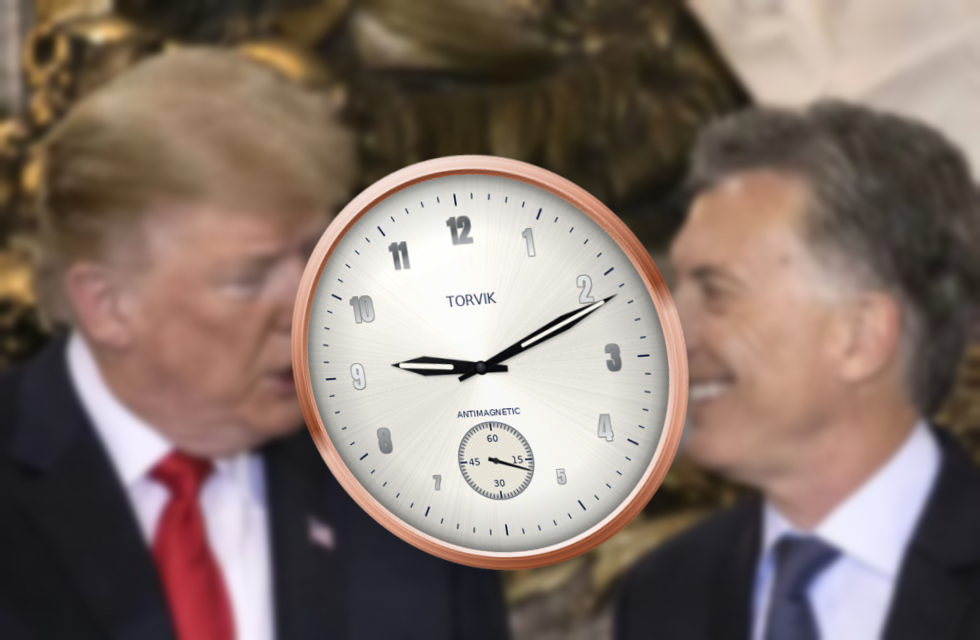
9:11:18
